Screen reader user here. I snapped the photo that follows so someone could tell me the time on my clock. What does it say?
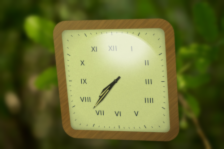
7:37
